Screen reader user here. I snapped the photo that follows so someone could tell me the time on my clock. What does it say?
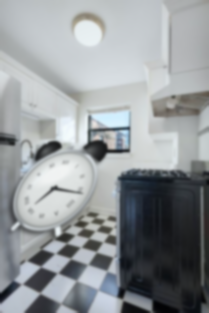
7:16
